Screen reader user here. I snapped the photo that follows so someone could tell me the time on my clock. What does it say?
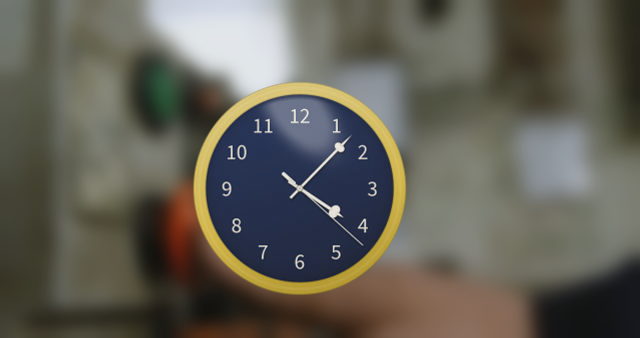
4:07:22
